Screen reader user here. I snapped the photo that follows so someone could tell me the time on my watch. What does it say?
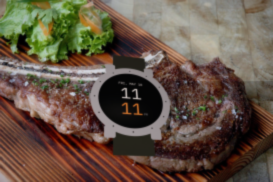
11:11
